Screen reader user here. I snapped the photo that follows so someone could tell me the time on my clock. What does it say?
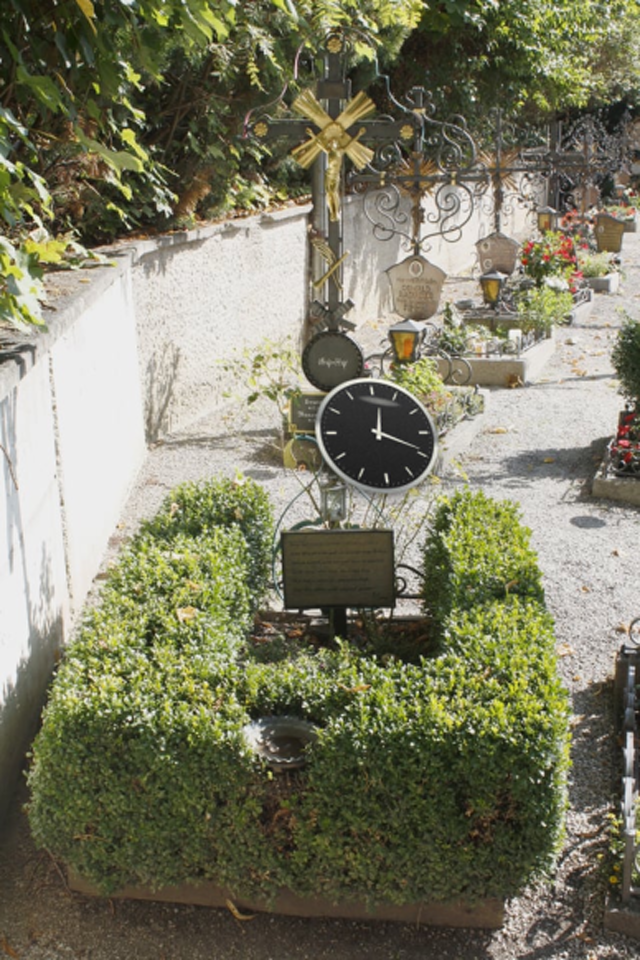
12:19
